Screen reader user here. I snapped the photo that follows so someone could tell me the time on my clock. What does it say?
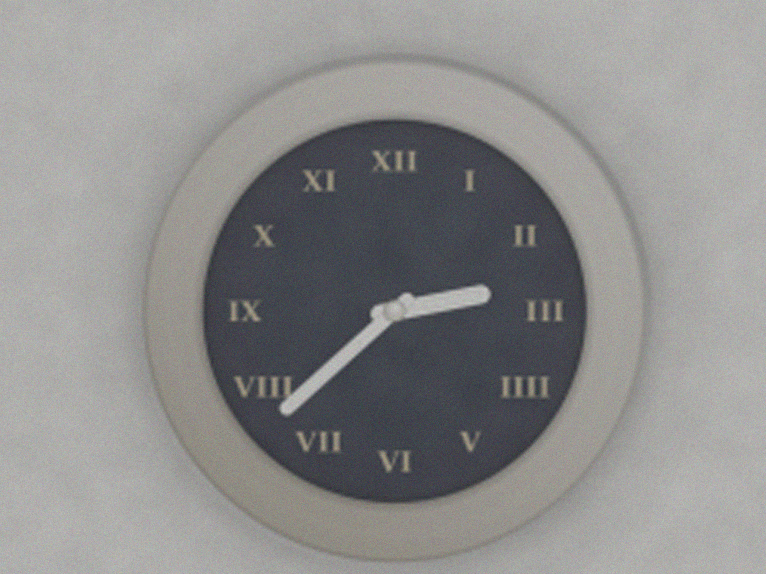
2:38
